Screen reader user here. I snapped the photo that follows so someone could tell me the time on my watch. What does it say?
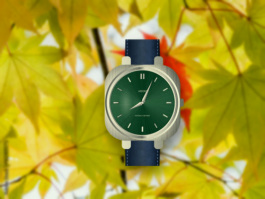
8:04
